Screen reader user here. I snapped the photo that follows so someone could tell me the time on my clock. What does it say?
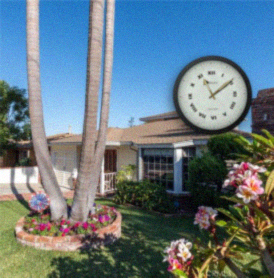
11:09
